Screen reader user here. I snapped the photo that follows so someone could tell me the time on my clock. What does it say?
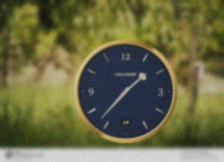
1:37
